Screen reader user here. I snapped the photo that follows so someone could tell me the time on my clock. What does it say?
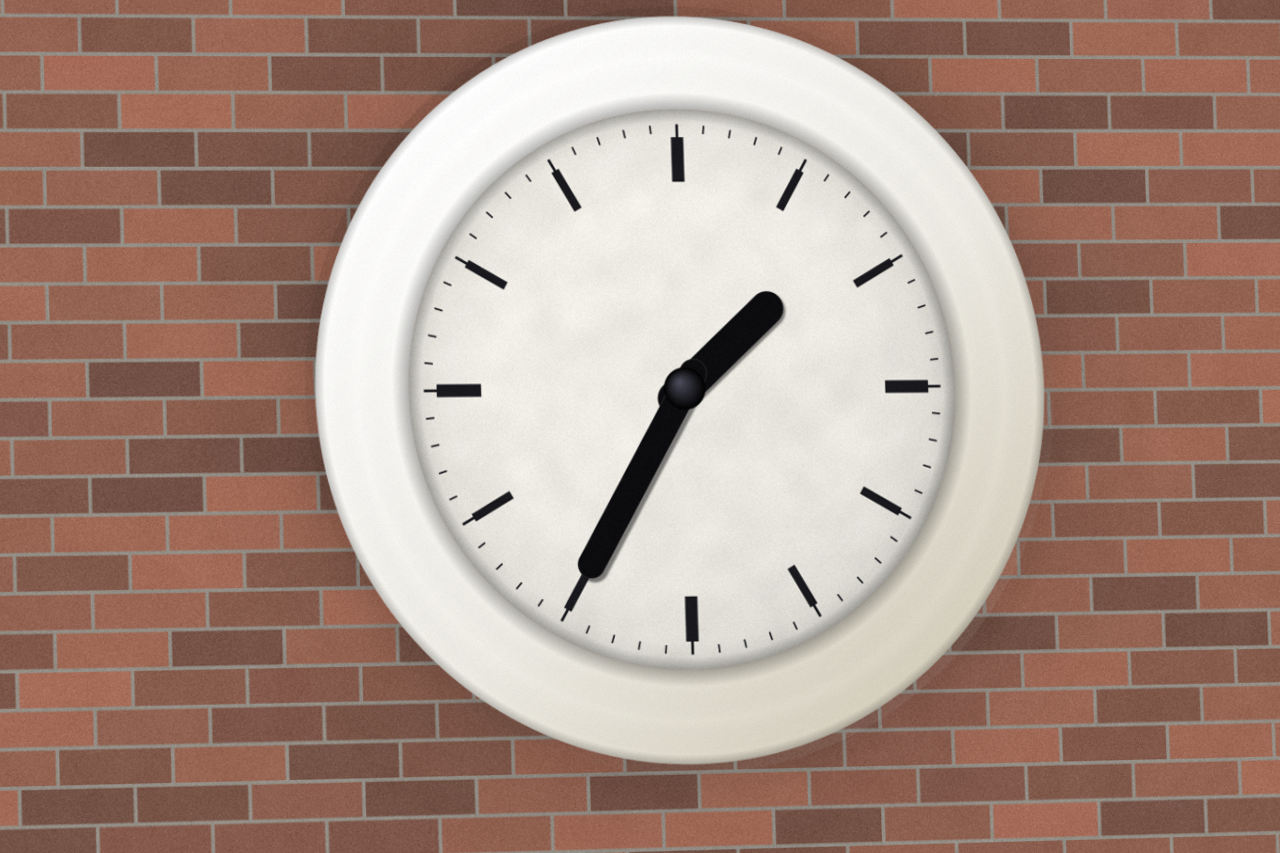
1:35
